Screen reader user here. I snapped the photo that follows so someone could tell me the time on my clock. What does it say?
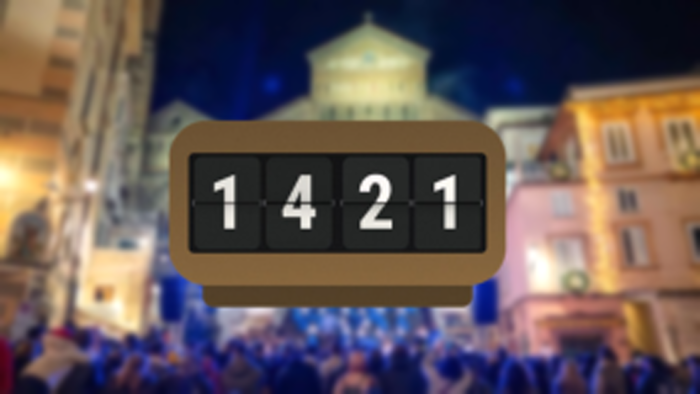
14:21
